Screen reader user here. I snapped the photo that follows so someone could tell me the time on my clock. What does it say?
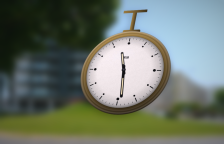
11:29
